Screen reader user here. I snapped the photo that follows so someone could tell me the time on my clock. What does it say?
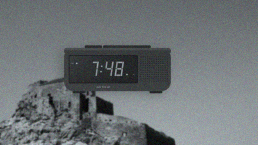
7:48
